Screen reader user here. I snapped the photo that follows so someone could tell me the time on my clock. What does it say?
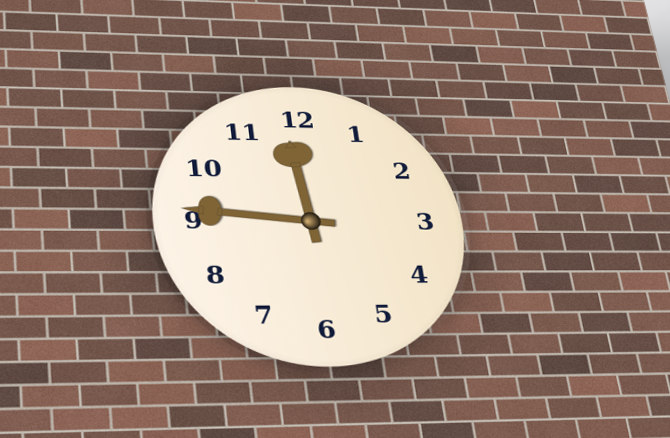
11:46
